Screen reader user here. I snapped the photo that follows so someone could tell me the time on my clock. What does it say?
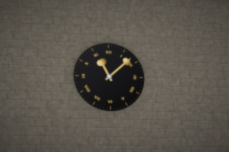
11:08
